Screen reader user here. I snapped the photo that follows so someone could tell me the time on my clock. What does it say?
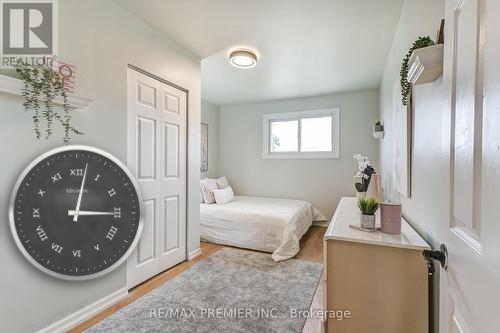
3:02
